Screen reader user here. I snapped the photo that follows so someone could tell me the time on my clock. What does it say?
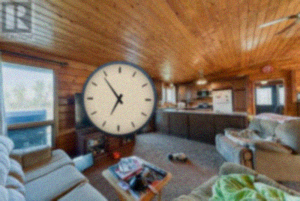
6:54
